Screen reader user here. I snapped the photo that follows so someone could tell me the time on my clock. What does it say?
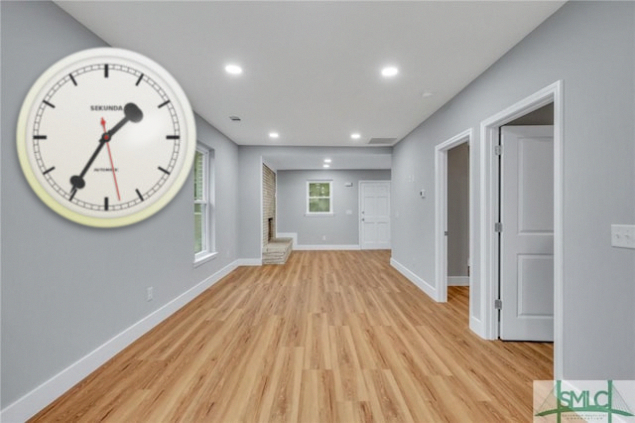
1:35:28
